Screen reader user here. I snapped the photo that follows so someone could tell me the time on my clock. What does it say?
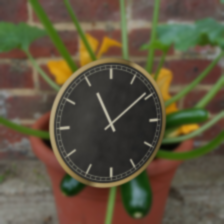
11:09
